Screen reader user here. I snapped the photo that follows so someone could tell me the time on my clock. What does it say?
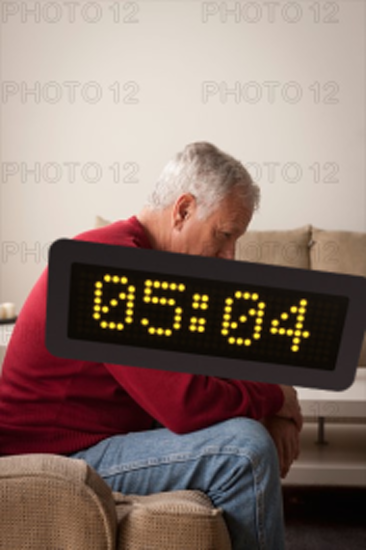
5:04
